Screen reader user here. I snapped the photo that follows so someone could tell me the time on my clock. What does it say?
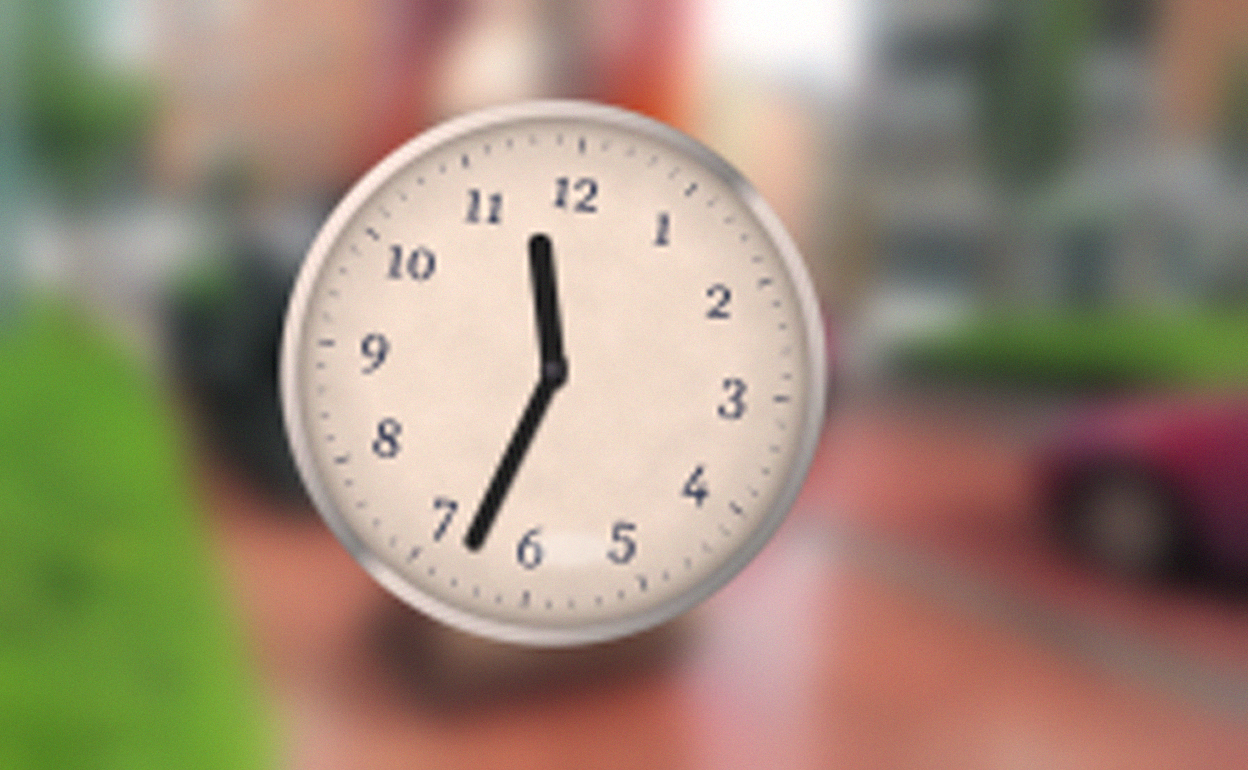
11:33
